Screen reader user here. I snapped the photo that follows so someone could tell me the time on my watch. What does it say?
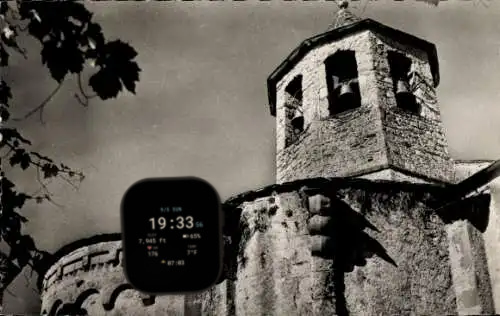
19:33
